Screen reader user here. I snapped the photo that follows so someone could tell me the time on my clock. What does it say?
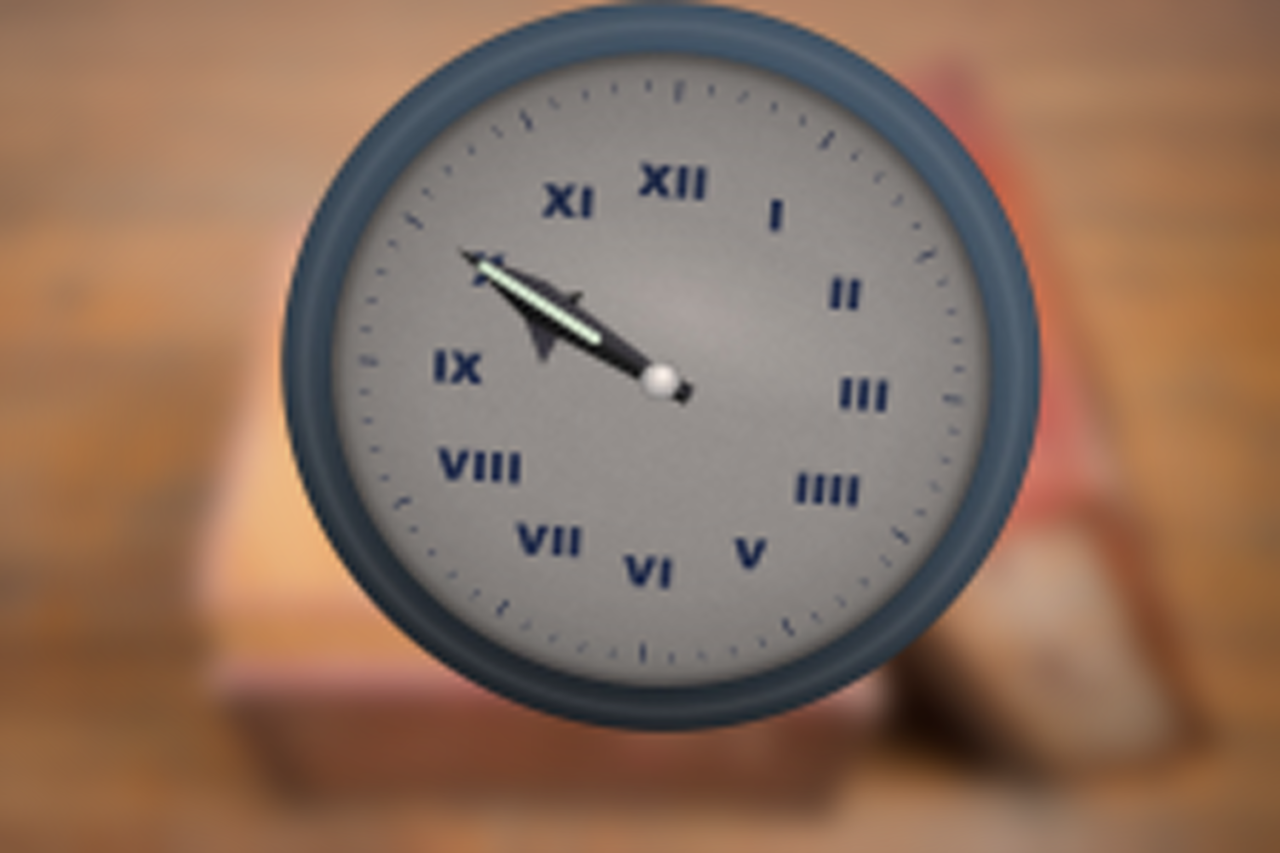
9:50
